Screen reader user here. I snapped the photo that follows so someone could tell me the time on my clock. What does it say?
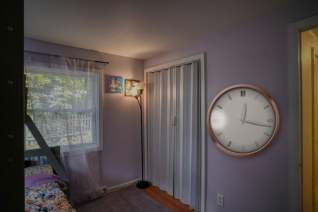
12:17
